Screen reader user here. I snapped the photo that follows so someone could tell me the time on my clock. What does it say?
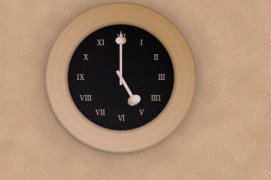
5:00
